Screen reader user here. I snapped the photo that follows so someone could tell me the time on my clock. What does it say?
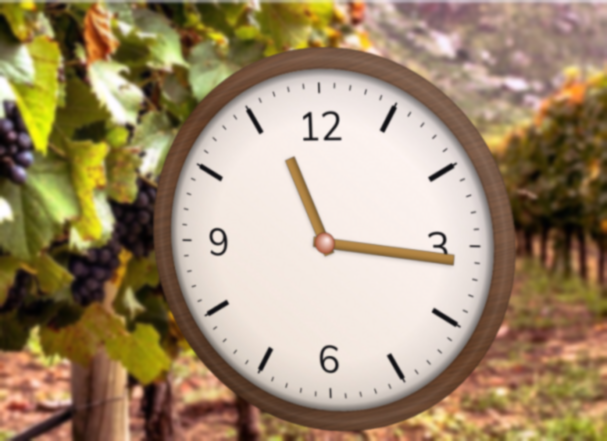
11:16
